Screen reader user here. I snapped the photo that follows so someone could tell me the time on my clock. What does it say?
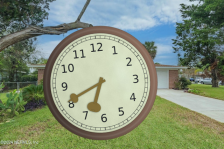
6:41
